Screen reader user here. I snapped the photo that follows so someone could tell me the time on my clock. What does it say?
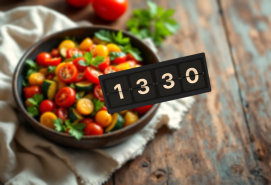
13:30
